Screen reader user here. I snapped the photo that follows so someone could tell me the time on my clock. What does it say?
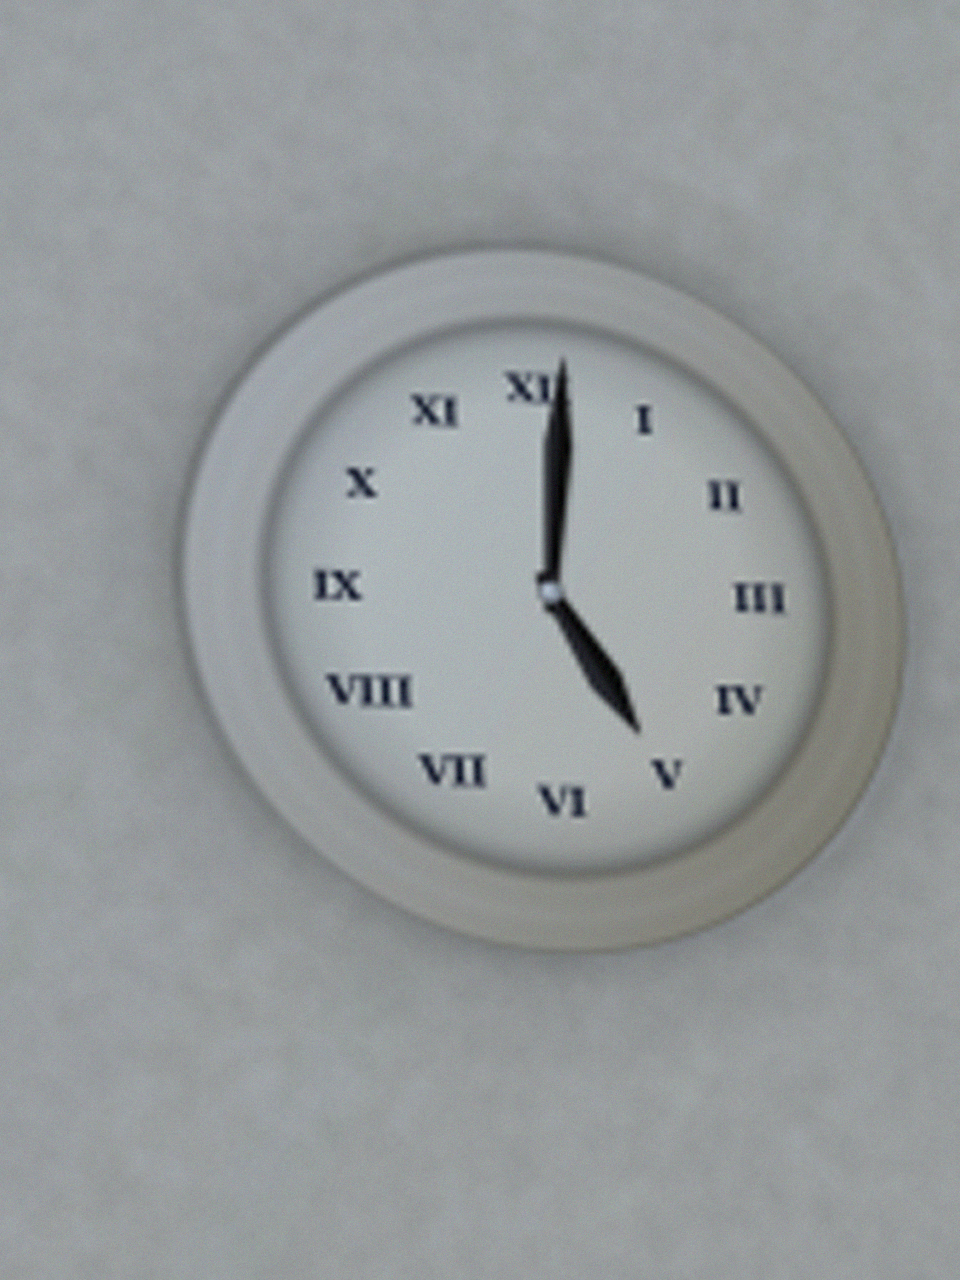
5:01
